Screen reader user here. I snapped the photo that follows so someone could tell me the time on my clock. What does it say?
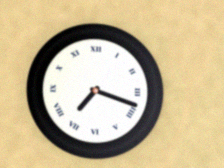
7:18
